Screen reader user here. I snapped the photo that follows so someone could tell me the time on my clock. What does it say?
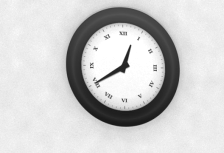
12:40
